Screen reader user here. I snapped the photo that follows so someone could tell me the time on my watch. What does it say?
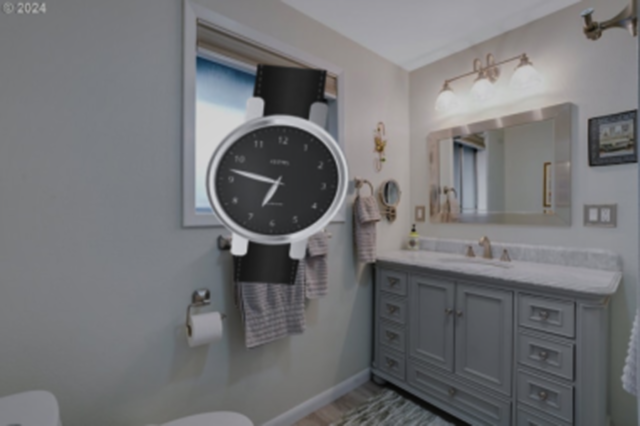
6:47
